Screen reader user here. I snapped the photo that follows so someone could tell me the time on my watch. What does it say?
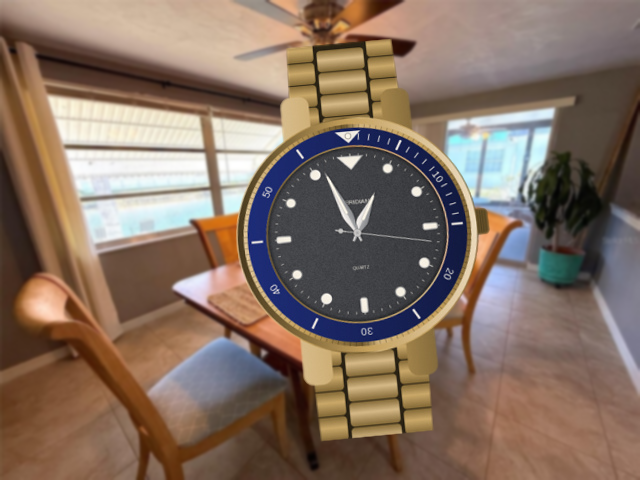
12:56:17
